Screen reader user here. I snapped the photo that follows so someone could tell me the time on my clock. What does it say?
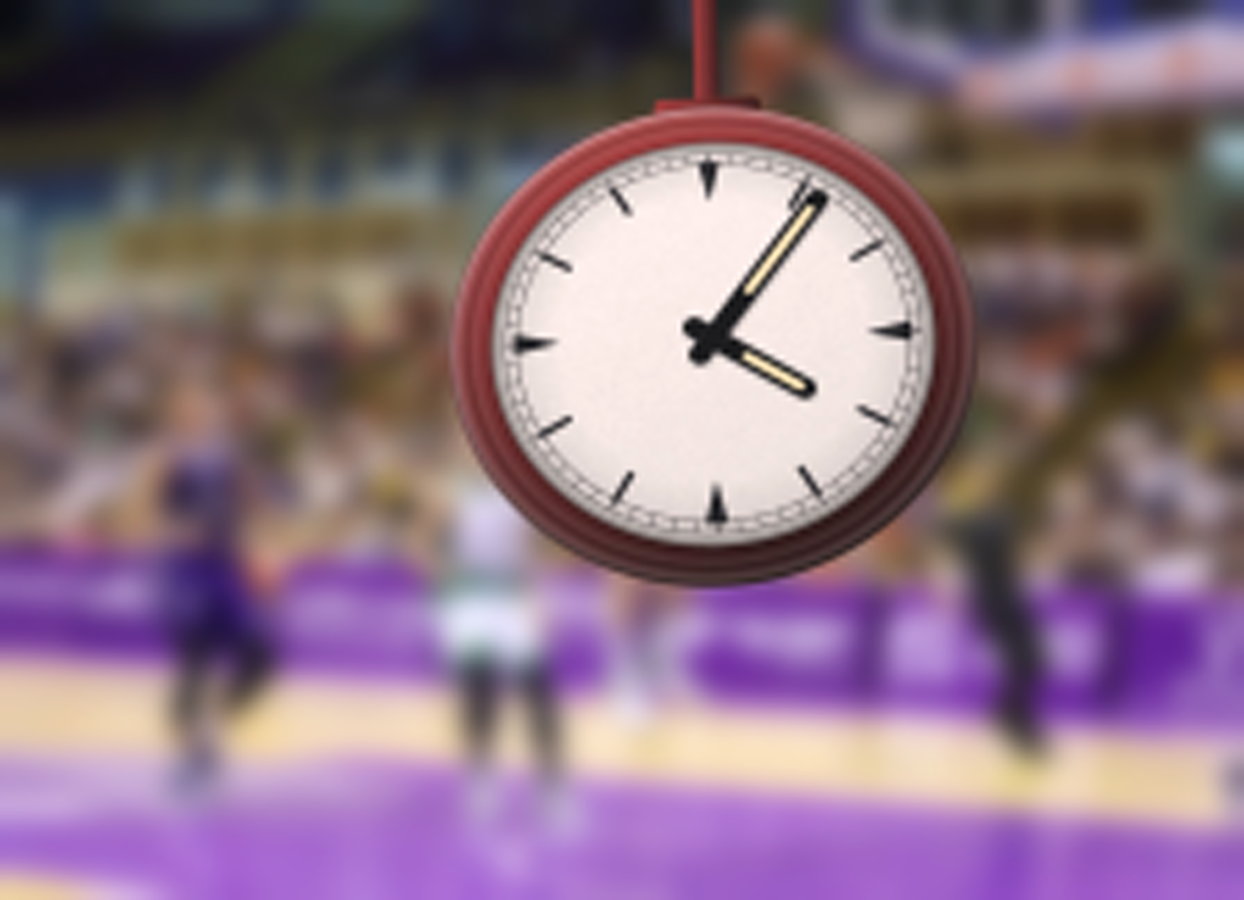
4:06
